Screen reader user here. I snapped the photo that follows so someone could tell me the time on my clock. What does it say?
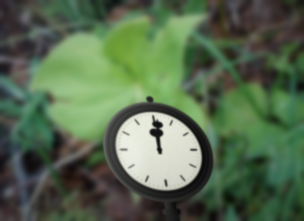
12:01
